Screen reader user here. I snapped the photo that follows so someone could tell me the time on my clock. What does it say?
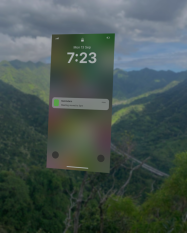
7:23
